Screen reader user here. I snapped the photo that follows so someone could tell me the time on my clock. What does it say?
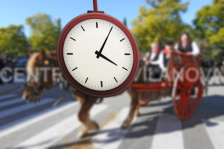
4:05
